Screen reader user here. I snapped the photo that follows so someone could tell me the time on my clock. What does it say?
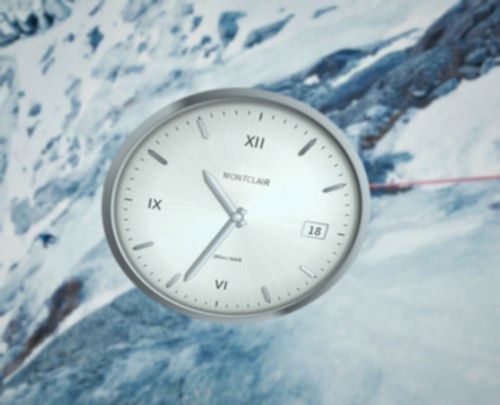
10:34
